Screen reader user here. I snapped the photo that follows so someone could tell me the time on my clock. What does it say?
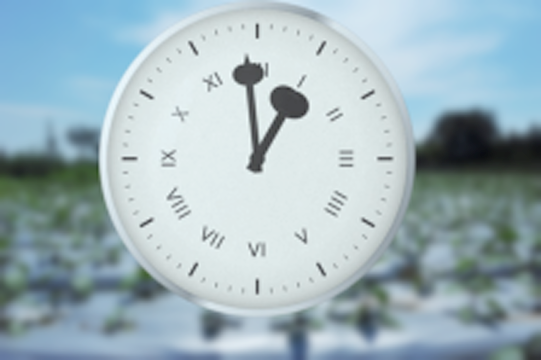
12:59
